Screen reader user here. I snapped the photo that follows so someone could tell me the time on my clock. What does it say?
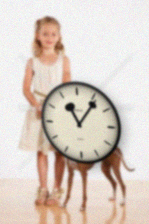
11:06
